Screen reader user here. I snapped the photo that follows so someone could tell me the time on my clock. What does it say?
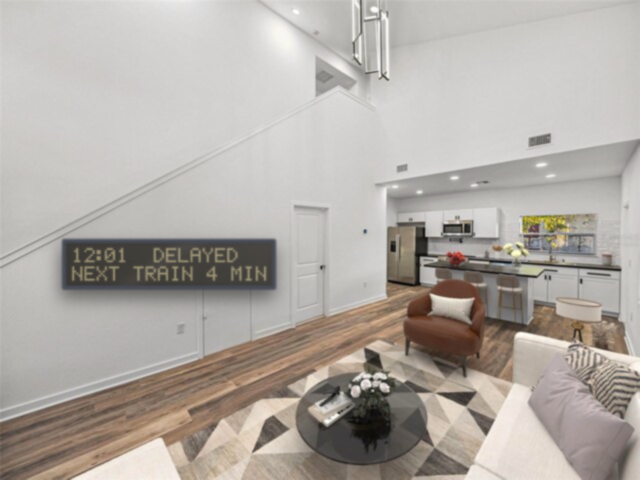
12:01
